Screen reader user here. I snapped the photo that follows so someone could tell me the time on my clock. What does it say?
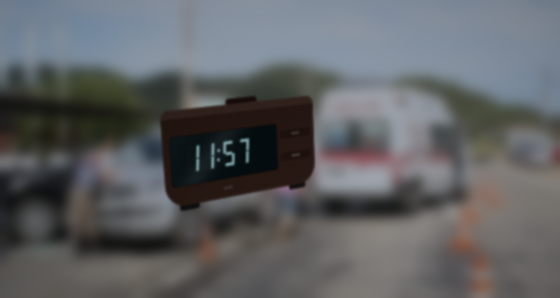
11:57
